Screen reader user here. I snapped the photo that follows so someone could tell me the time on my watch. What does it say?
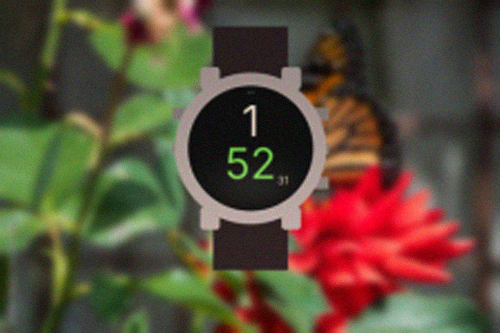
1:52
